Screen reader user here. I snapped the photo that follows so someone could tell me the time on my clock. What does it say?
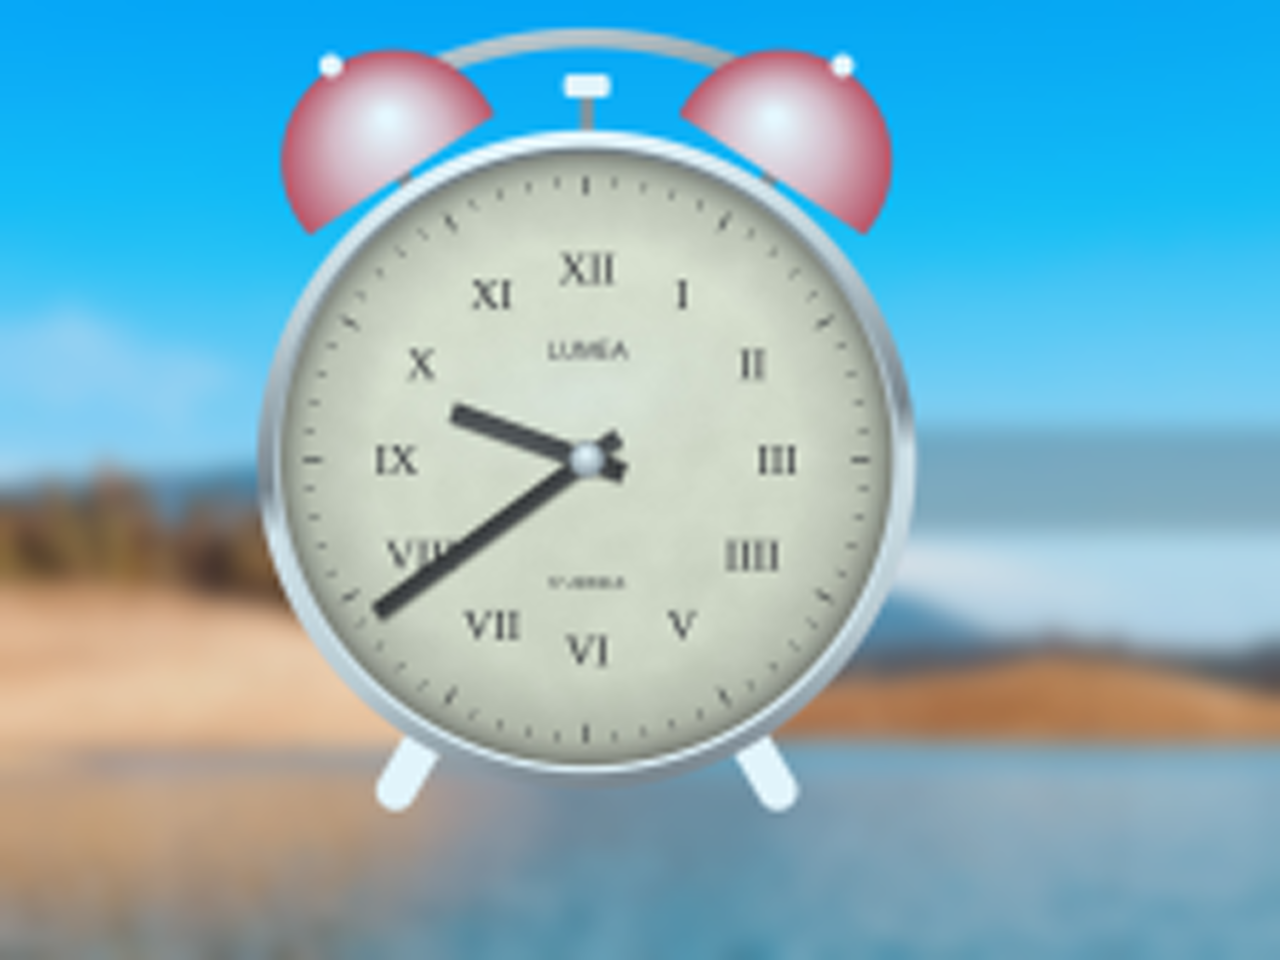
9:39
